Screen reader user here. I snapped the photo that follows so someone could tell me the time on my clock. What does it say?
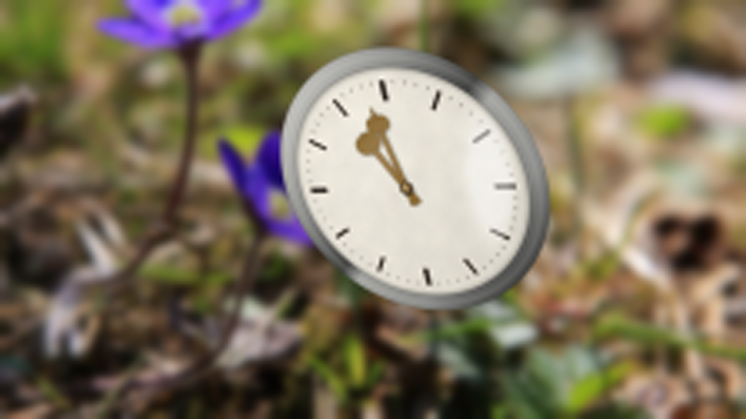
10:58
